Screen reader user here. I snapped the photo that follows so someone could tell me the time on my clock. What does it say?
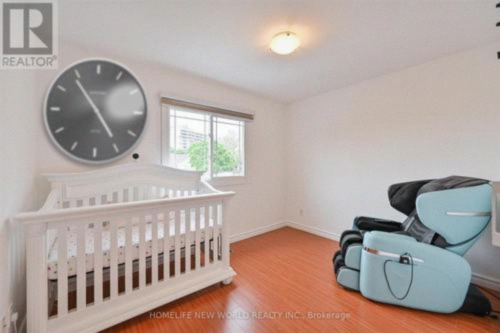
4:54
